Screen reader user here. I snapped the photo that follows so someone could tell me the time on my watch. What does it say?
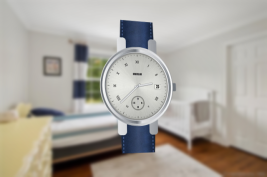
2:38
